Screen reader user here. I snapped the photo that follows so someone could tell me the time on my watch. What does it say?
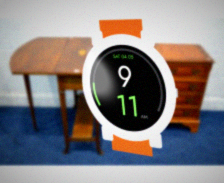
9:11
